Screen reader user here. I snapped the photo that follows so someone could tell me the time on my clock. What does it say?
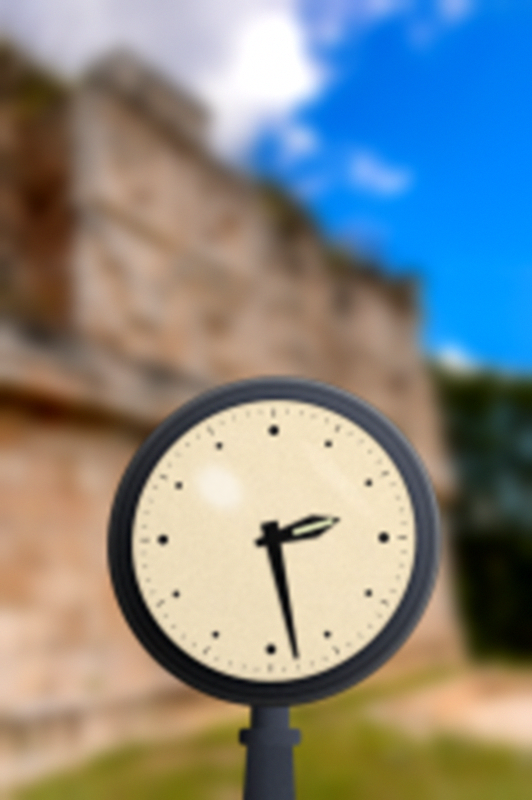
2:28
